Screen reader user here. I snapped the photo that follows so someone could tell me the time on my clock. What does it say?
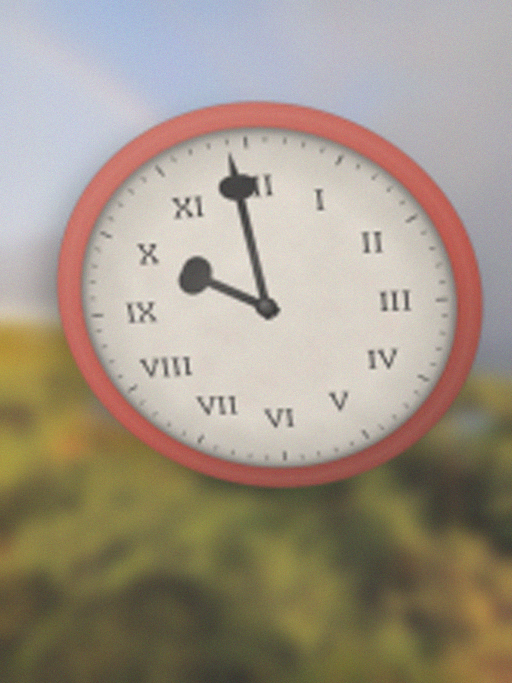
9:59
